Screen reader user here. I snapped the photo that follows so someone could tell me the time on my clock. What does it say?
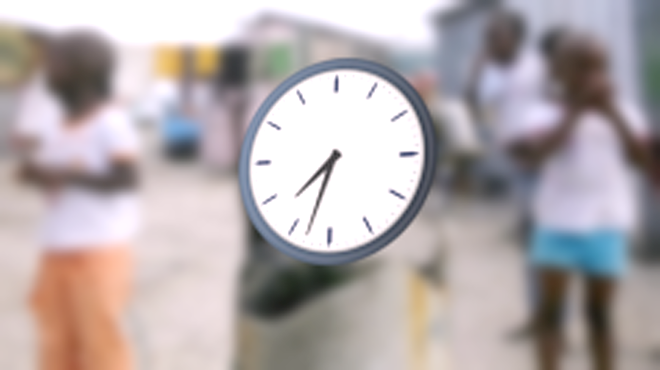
7:33
